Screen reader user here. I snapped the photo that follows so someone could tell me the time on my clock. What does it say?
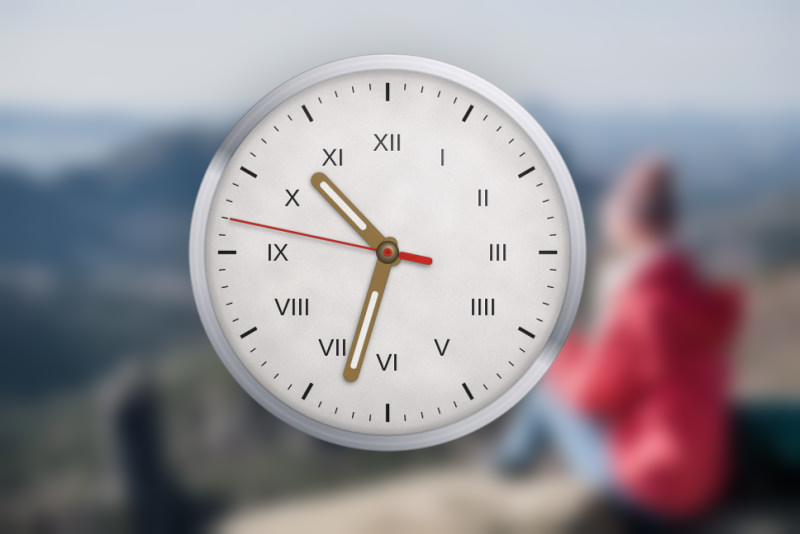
10:32:47
